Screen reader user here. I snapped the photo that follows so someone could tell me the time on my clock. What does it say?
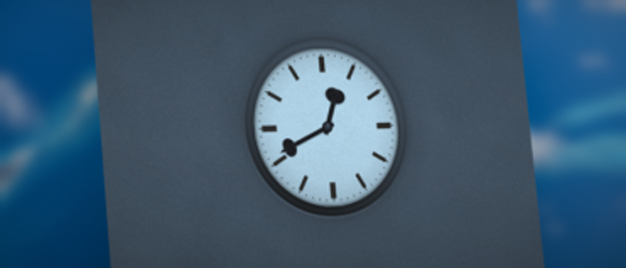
12:41
